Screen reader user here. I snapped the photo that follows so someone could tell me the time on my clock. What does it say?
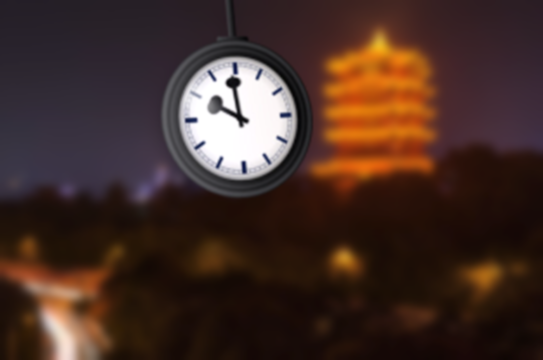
9:59
